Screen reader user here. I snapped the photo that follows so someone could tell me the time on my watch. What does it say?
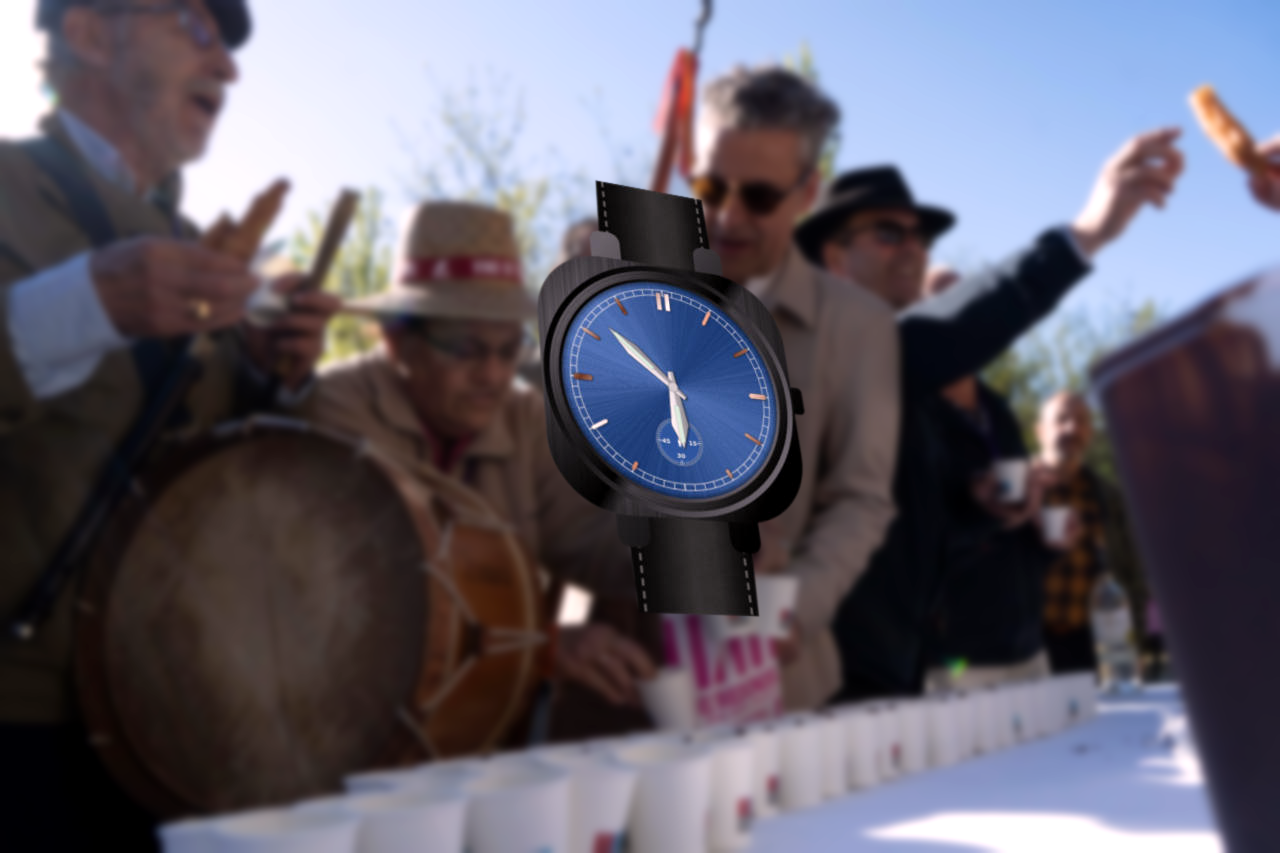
5:52
